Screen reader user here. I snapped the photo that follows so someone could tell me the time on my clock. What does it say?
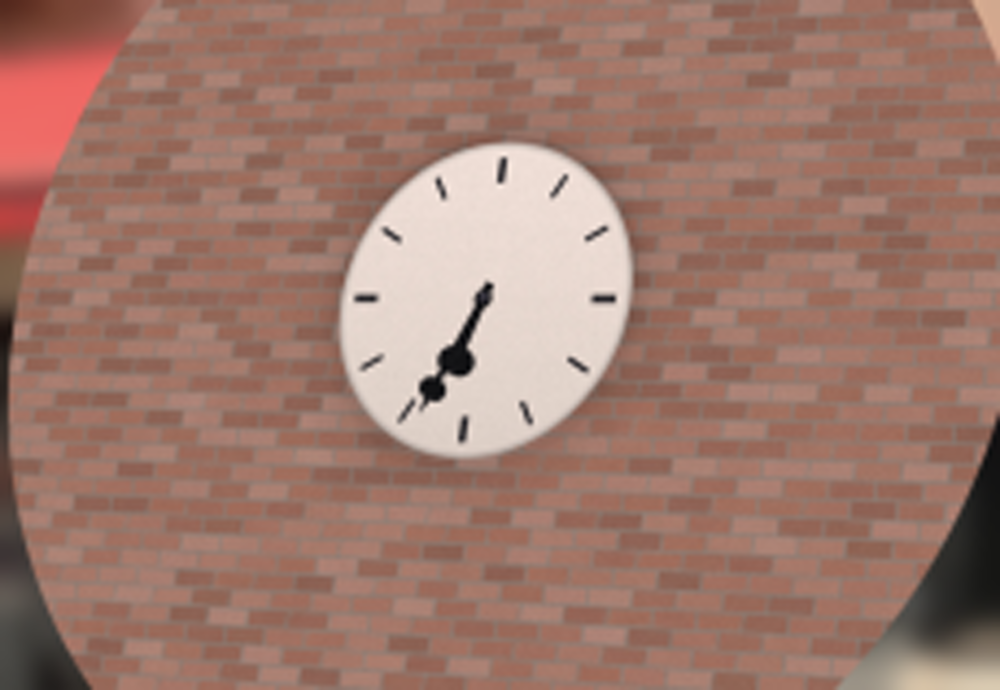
6:34
